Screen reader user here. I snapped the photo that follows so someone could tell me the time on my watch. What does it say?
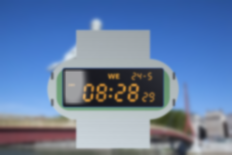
8:28
